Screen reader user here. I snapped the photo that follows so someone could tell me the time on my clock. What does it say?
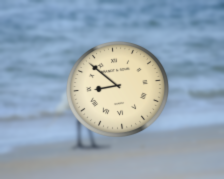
8:53
